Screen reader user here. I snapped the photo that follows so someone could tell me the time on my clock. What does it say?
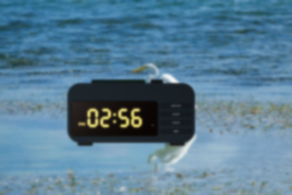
2:56
